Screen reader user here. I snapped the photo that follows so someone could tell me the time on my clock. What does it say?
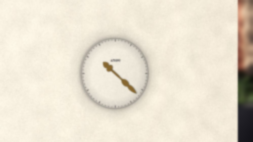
10:22
